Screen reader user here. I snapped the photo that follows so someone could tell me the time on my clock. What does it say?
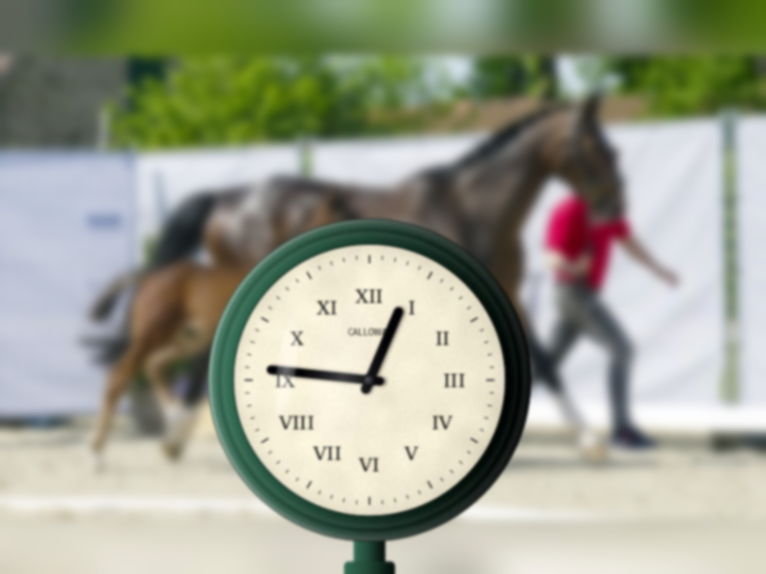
12:46
